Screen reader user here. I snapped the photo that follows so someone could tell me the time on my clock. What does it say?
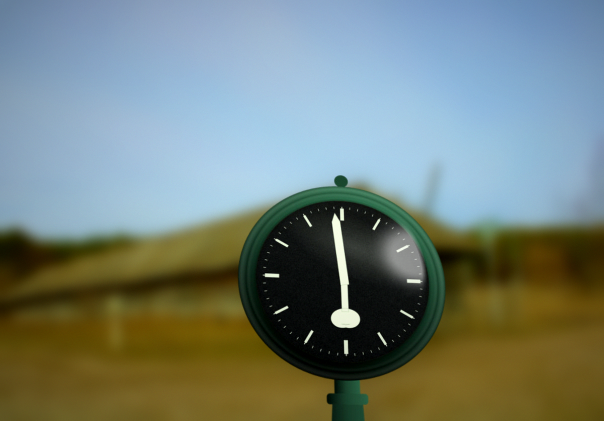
5:59
